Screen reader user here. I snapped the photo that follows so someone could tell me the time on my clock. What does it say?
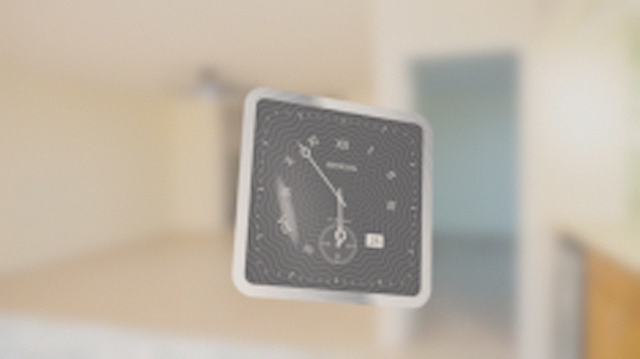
5:53
